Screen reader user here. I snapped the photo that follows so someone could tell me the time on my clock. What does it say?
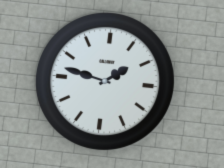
1:47
